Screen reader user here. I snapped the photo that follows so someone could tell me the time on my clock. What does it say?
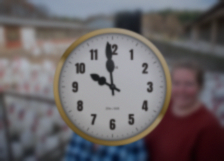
9:59
